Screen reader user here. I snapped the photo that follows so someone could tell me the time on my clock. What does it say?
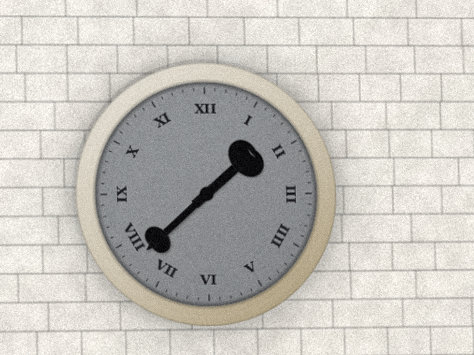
1:38
